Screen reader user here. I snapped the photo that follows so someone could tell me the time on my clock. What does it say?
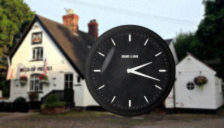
2:18
